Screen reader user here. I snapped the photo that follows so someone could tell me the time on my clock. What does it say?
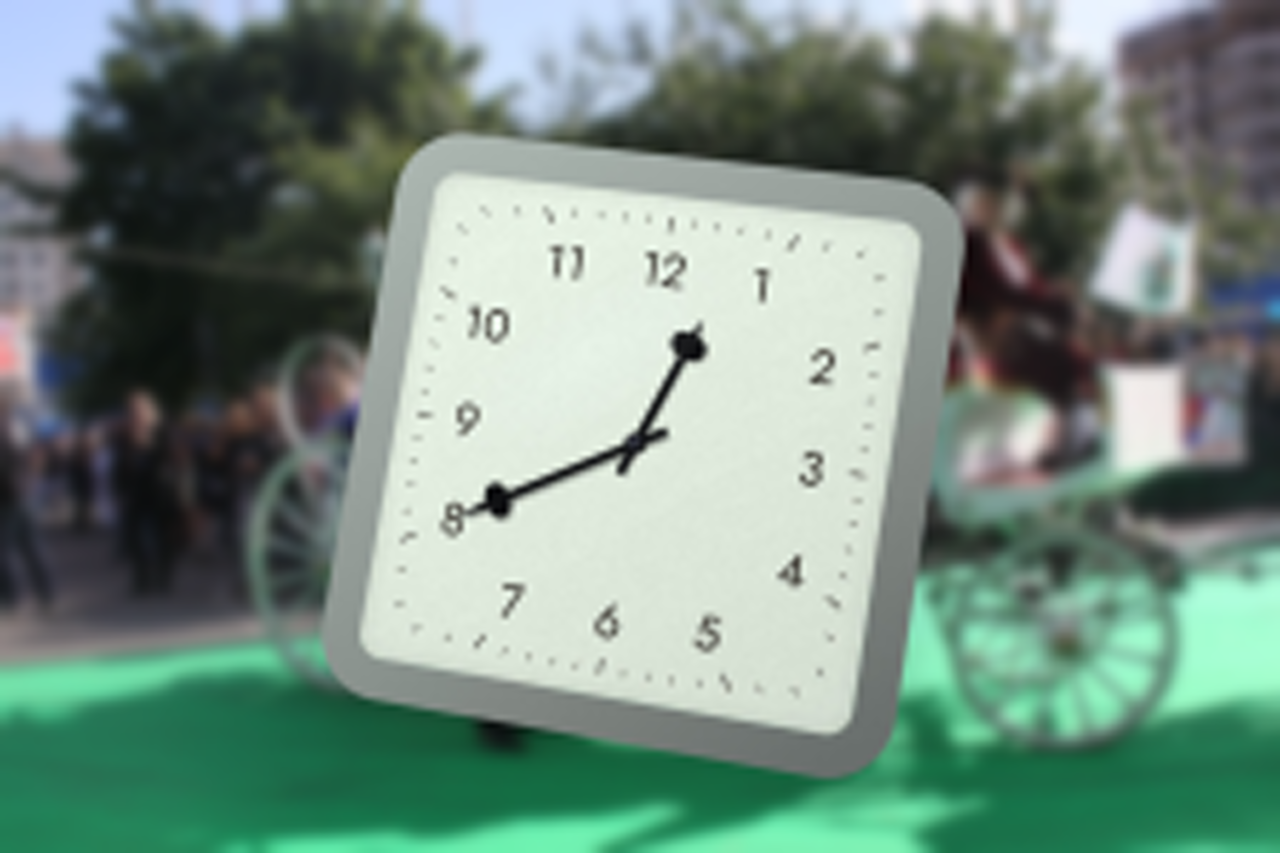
12:40
